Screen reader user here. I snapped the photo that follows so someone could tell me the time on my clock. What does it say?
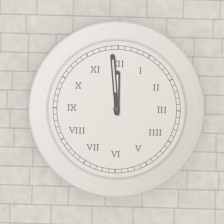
11:59
